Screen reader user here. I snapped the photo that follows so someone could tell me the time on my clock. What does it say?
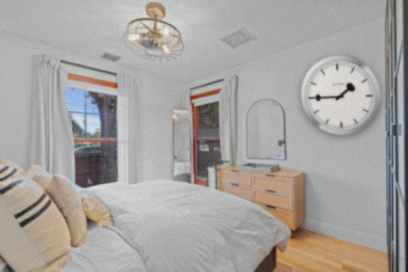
1:45
